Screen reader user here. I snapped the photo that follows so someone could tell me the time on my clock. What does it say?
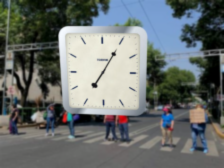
7:05
